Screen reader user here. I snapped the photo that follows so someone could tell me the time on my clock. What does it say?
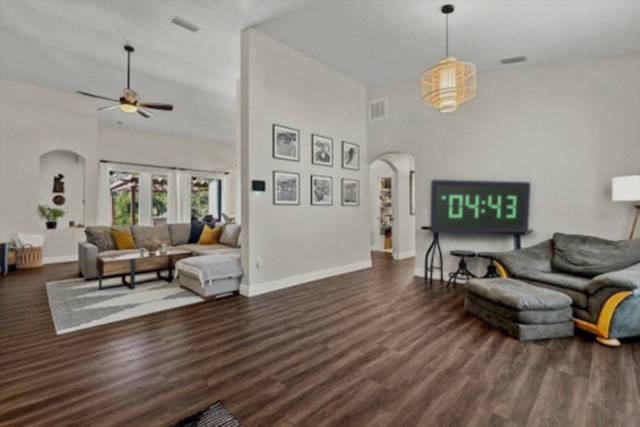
4:43
